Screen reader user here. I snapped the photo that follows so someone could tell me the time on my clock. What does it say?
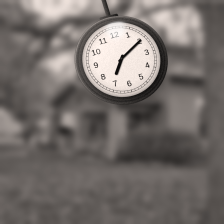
7:10
